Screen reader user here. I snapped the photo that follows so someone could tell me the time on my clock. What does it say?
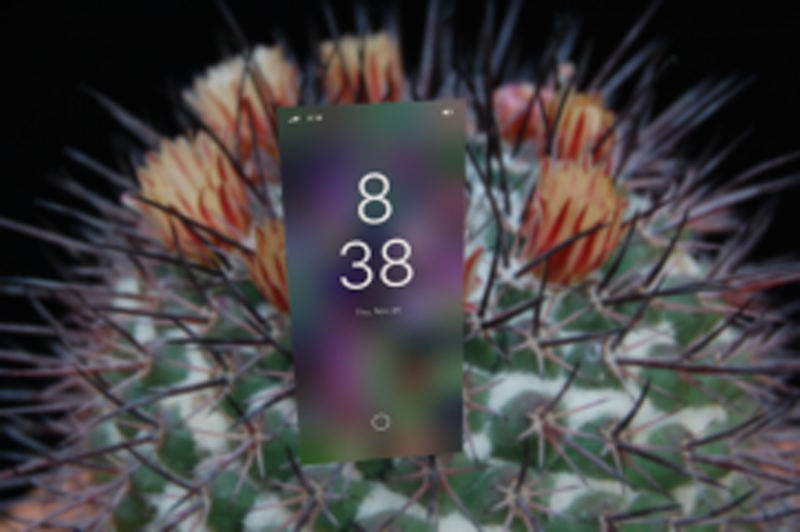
8:38
